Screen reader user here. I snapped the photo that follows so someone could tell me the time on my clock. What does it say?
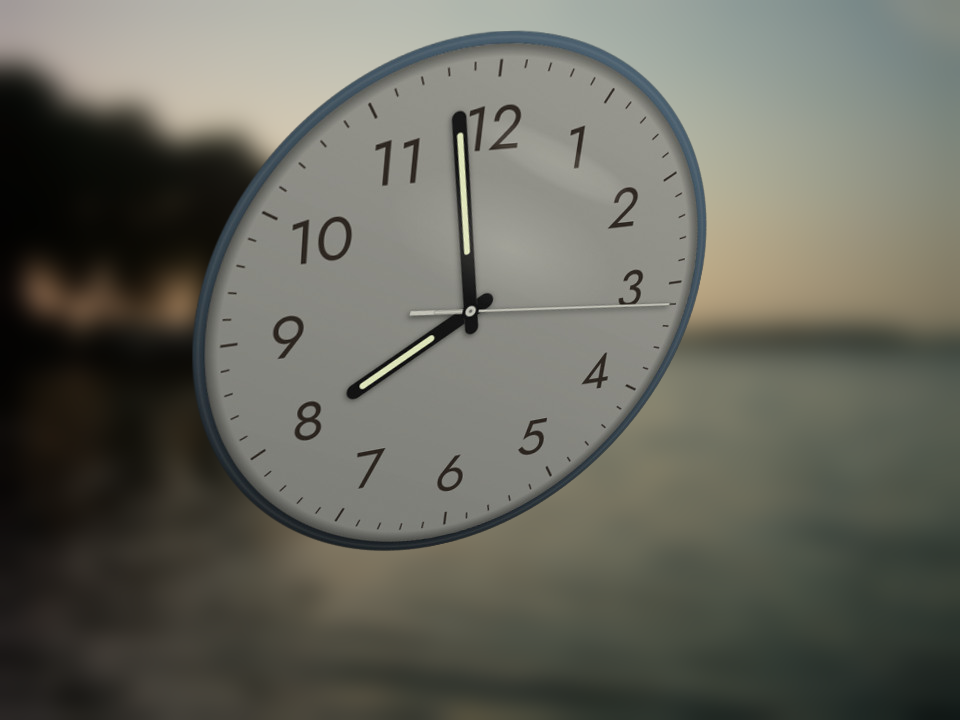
7:58:16
